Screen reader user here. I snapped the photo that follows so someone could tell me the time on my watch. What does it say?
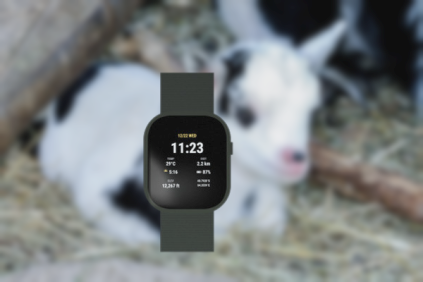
11:23
